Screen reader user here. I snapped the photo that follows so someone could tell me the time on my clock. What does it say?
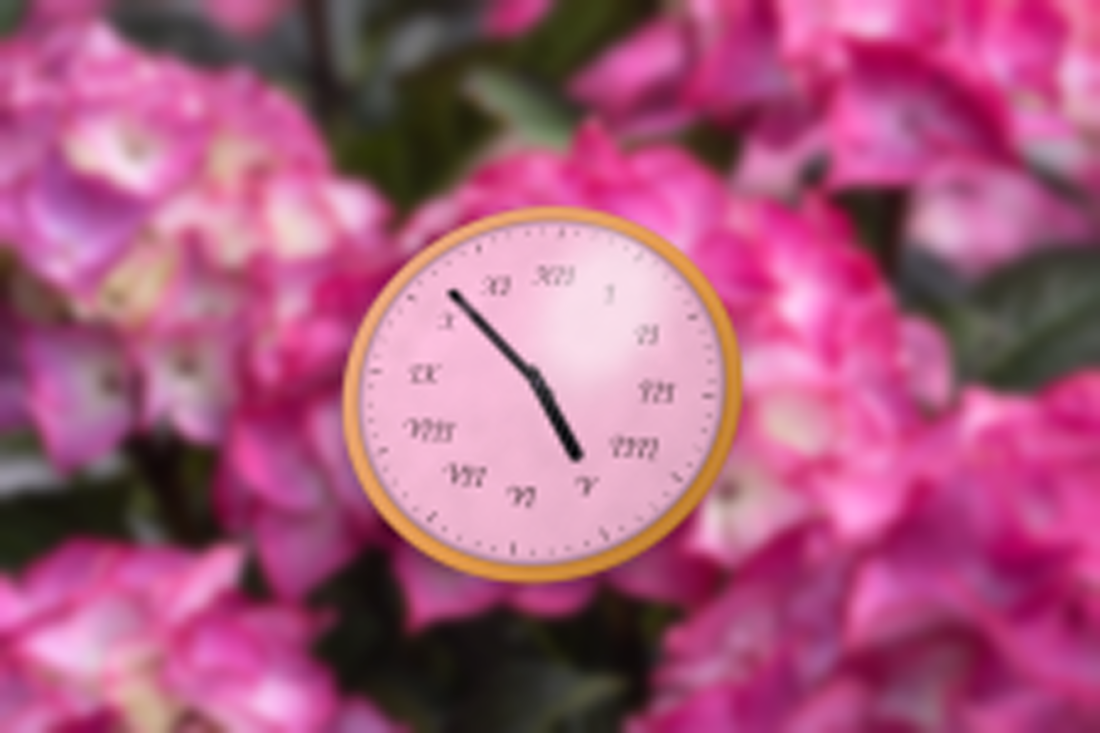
4:52
